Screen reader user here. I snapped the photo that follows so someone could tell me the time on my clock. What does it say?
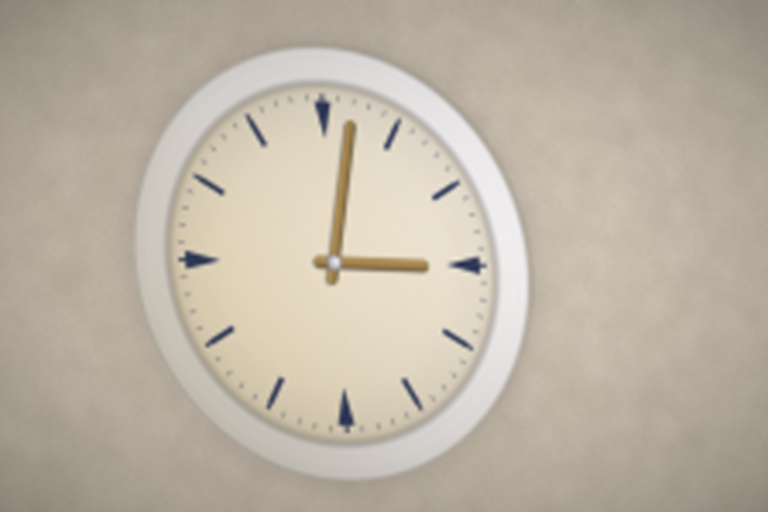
3:02
